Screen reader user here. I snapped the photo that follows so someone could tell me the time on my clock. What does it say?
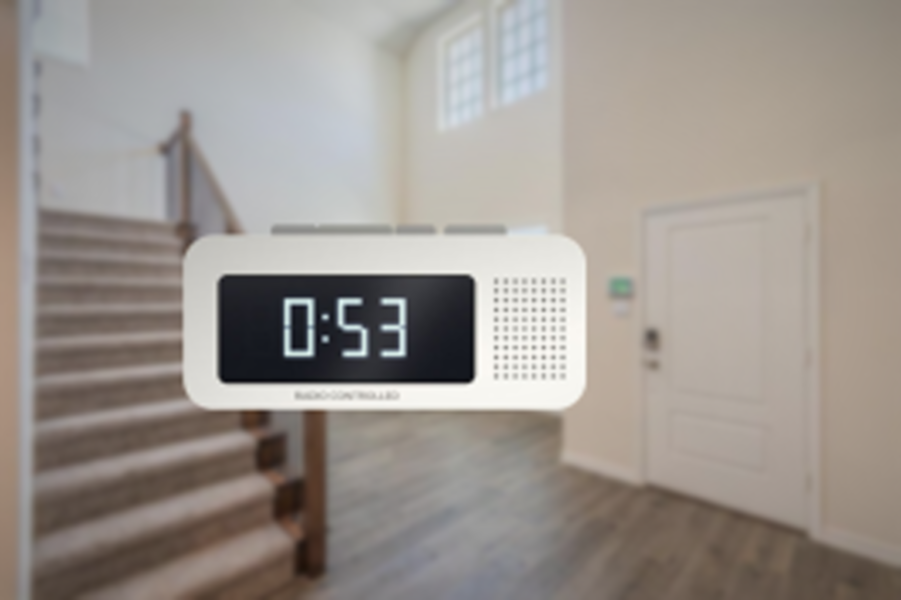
0:53
